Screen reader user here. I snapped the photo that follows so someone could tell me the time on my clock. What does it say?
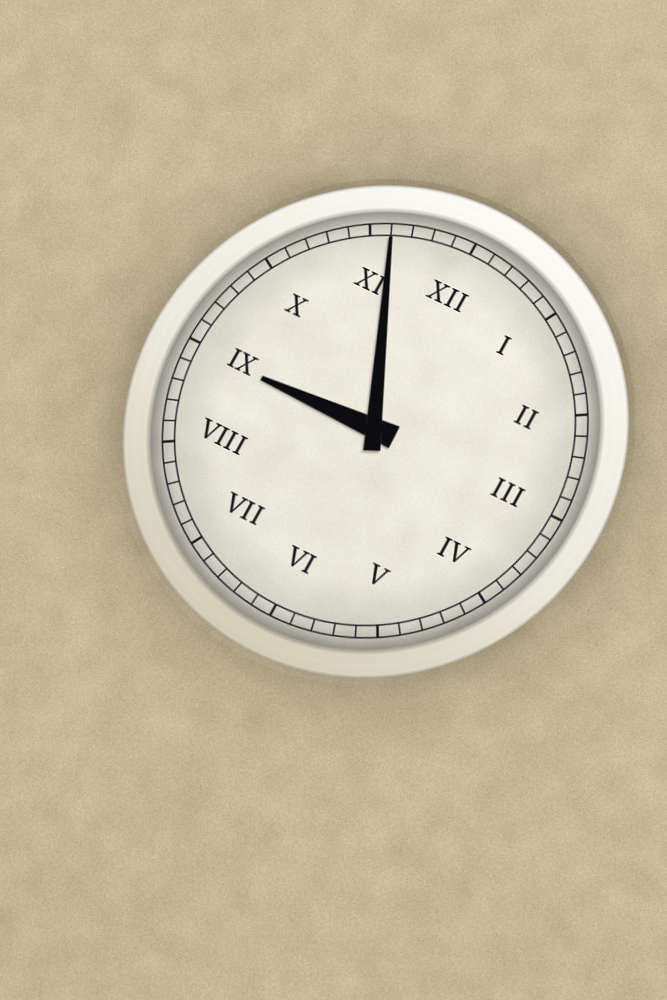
8:56
